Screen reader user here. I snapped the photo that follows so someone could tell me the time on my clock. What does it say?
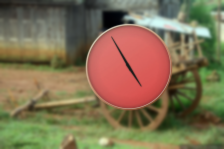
4:55
